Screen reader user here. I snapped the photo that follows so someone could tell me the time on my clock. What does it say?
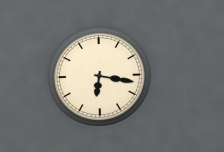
6:17
